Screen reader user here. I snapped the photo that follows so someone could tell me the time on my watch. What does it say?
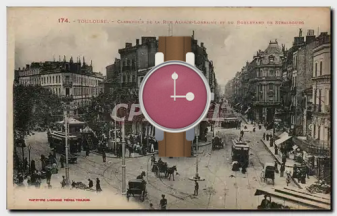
3:00
